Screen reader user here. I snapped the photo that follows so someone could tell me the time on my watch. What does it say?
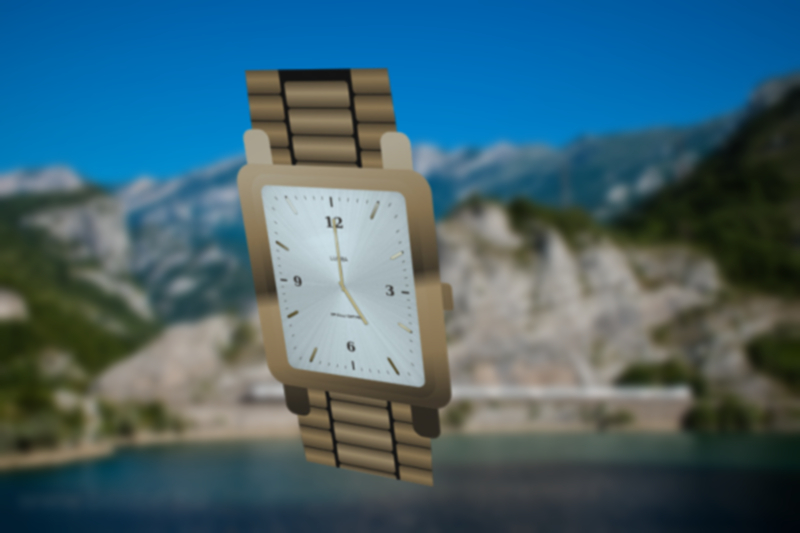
5:00
